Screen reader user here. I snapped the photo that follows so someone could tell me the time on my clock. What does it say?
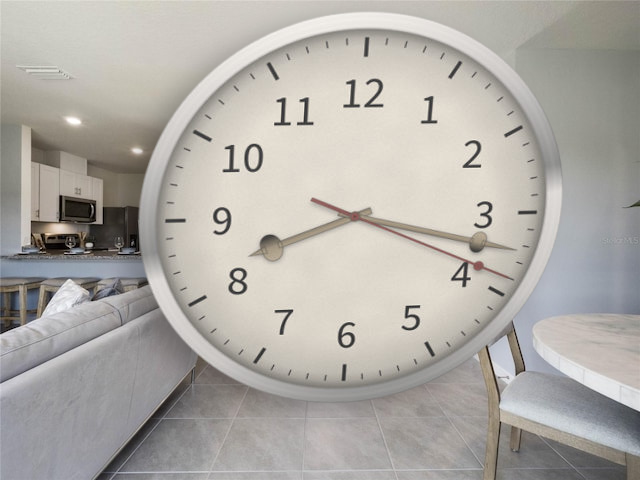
8:17:19
